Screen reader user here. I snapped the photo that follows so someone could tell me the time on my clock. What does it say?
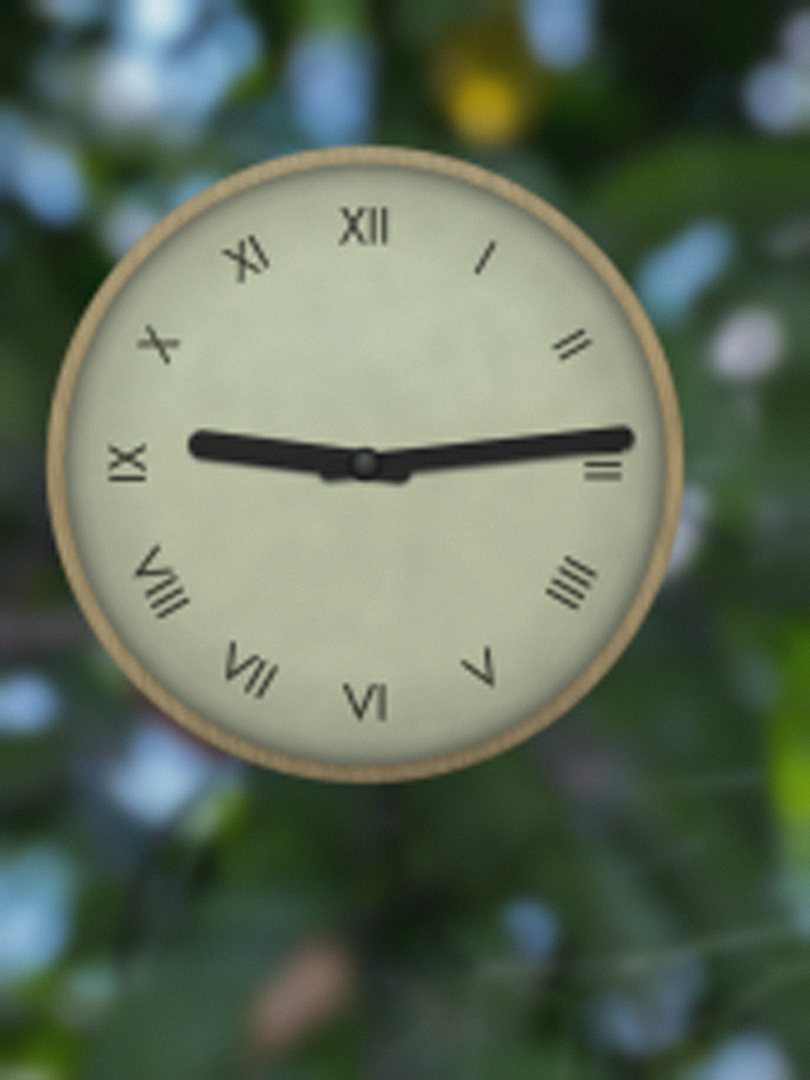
9:14
